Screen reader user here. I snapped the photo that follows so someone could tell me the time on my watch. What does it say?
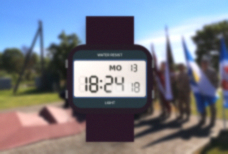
18:24:18
